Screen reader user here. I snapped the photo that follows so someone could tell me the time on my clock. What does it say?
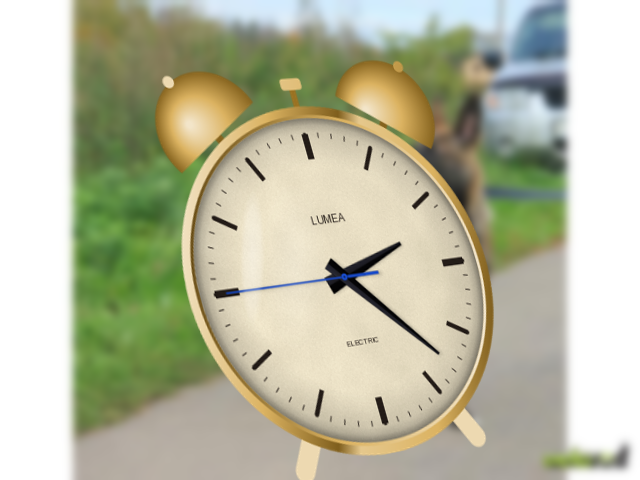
2:22:45
